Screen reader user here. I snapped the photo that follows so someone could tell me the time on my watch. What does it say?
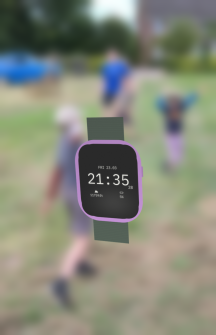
21:35
